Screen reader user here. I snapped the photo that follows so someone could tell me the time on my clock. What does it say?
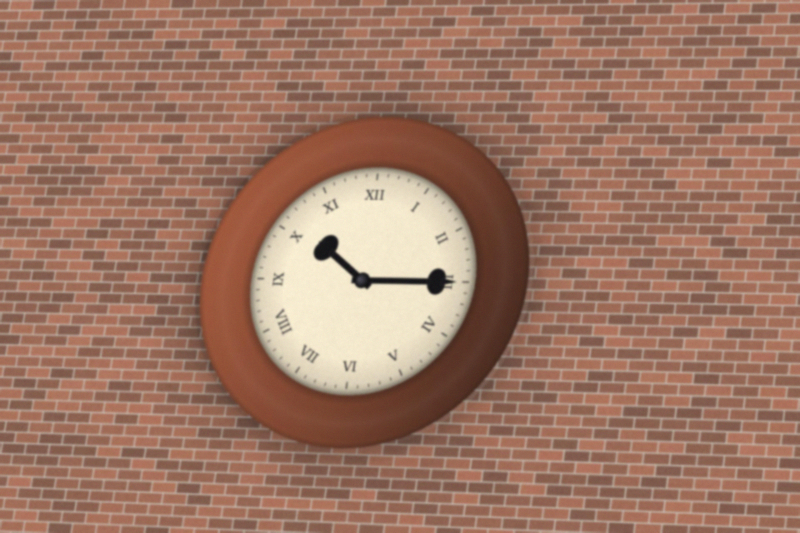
10:15
